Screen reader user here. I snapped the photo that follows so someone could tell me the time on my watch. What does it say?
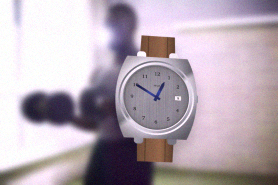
12:50
